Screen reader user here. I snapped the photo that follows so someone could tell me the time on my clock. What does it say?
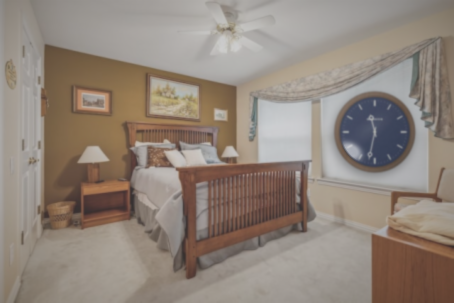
11:32
